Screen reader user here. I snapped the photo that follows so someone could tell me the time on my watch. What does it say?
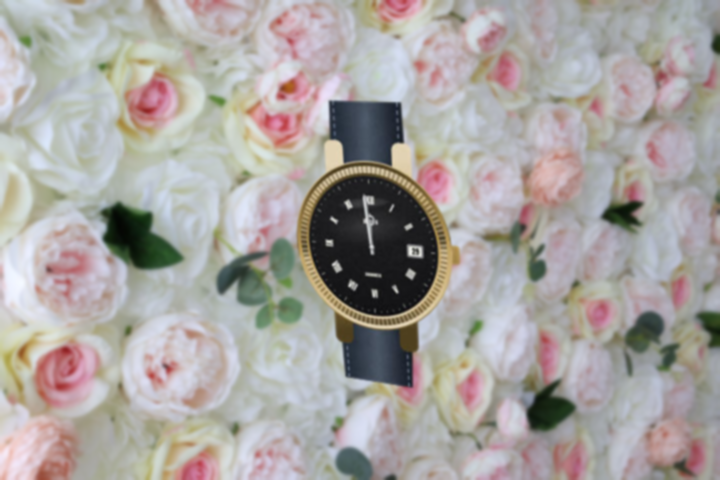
11:59
